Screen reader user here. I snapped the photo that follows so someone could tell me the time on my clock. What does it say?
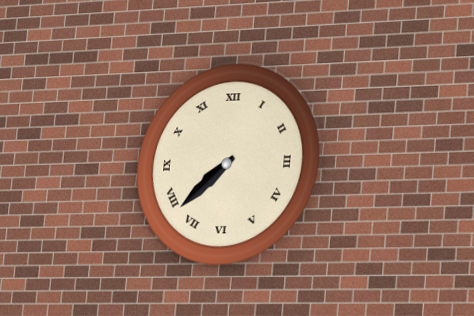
7:38
